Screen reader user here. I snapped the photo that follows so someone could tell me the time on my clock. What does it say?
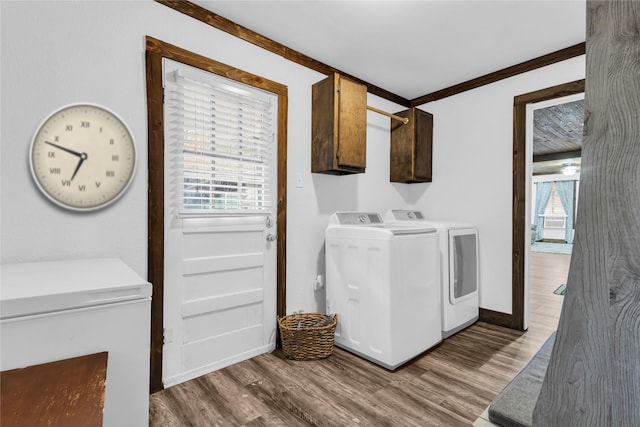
6:48
